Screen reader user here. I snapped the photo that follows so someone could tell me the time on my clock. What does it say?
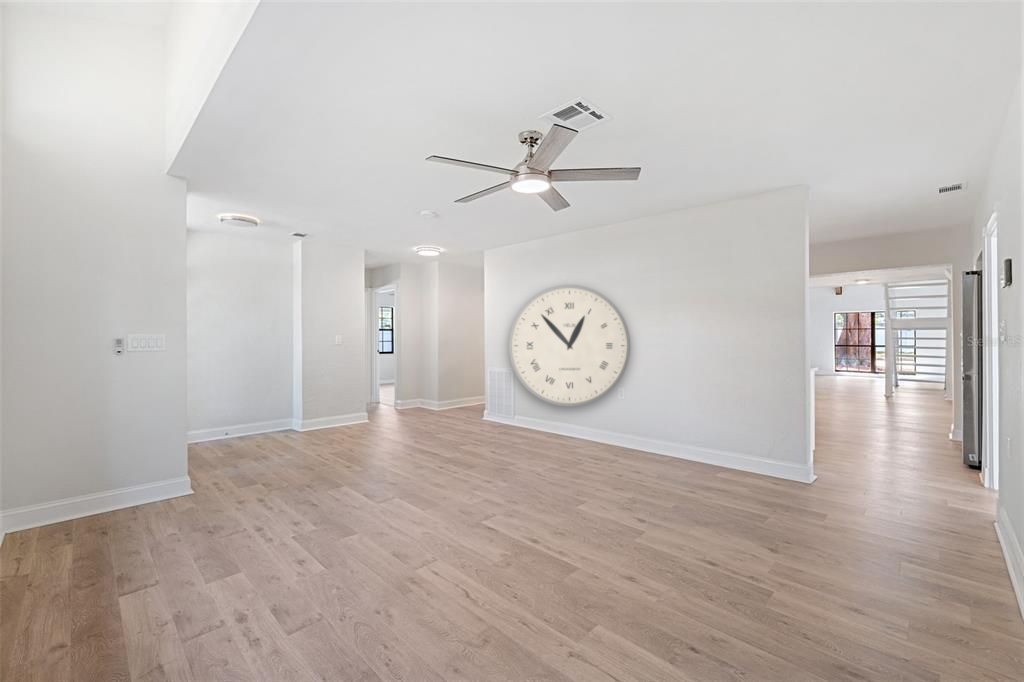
12:53
